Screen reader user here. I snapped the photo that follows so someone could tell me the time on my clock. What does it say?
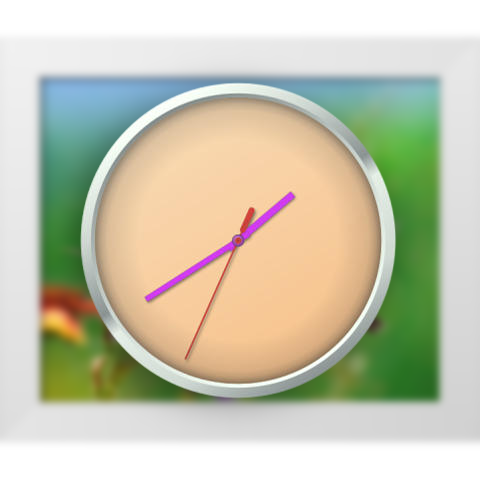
1:39:34
